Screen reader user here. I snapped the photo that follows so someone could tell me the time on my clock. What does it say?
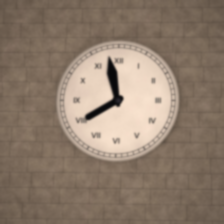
7:58
